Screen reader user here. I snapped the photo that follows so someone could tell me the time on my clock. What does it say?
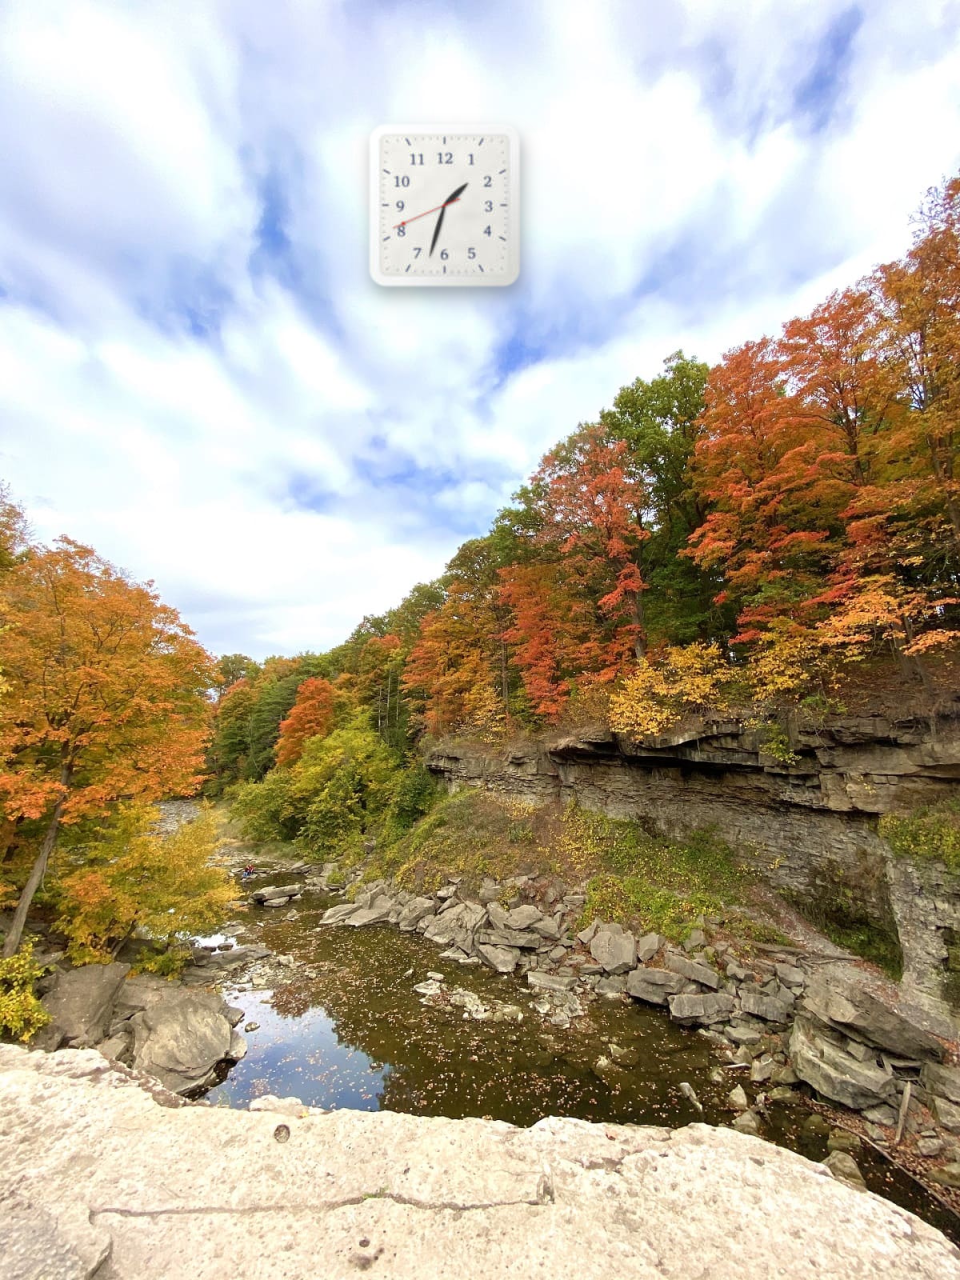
1:32:41
